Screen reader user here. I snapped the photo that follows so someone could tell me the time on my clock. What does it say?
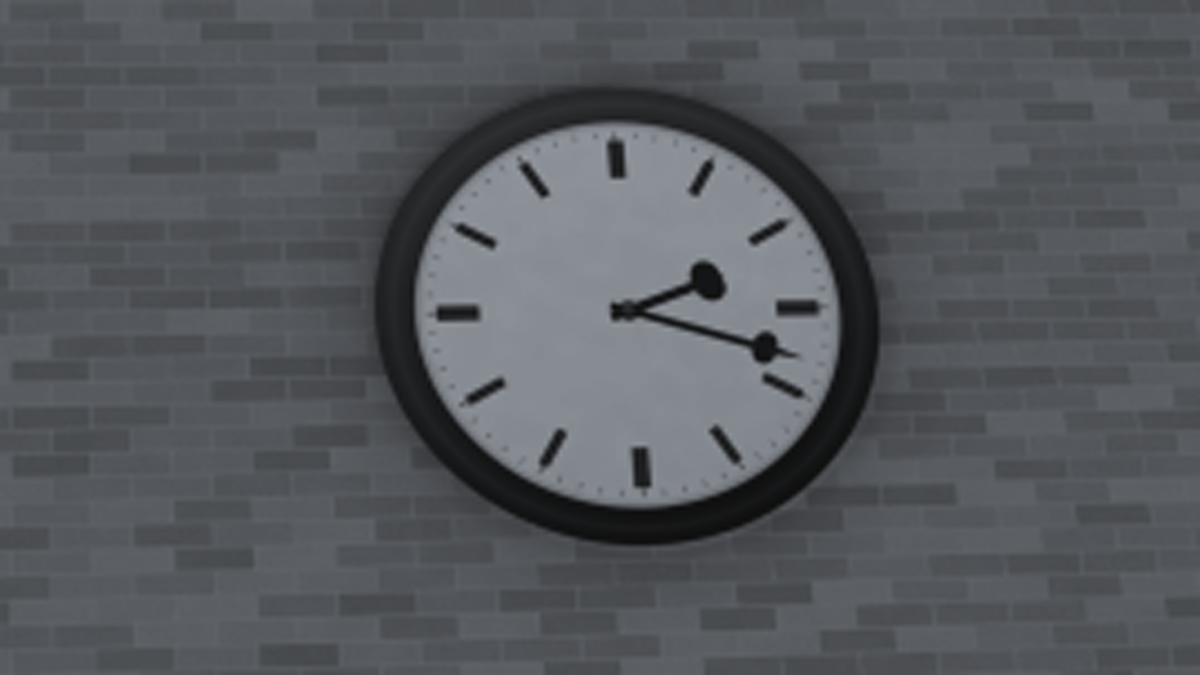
2:18
